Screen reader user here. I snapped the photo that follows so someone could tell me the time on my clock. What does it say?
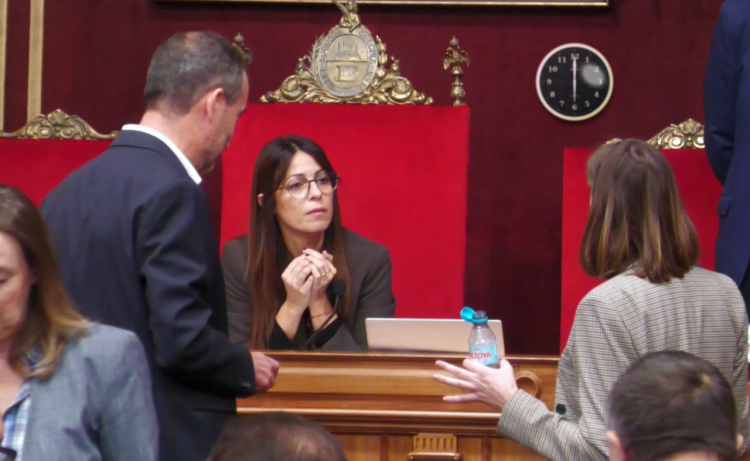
6:00
